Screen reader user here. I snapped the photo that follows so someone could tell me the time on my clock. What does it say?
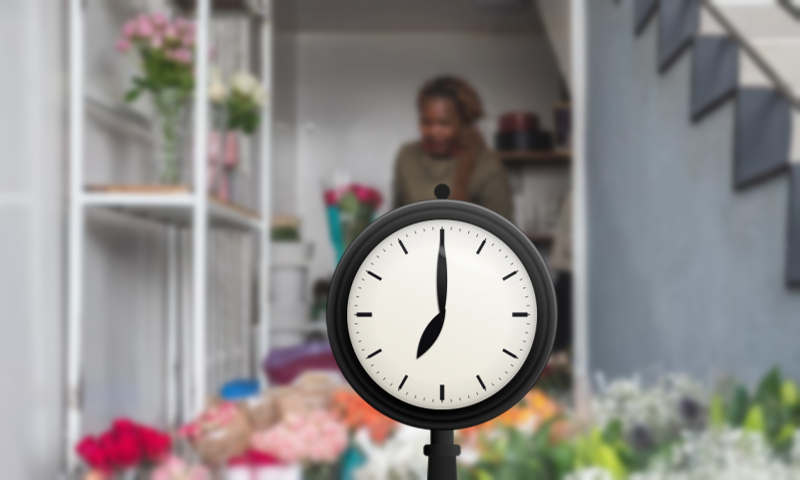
7:00
